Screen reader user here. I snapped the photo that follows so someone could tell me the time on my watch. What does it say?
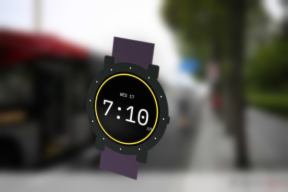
7:10
